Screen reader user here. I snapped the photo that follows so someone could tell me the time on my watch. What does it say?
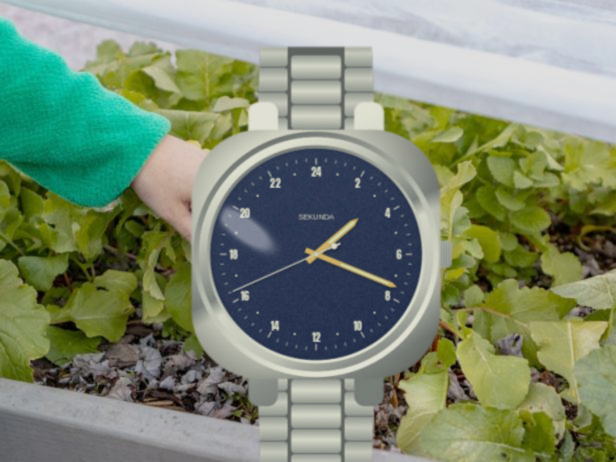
3:18:41
